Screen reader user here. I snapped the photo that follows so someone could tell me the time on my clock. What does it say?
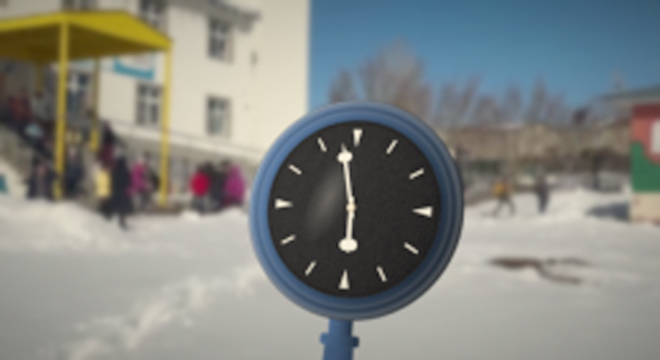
5:58
